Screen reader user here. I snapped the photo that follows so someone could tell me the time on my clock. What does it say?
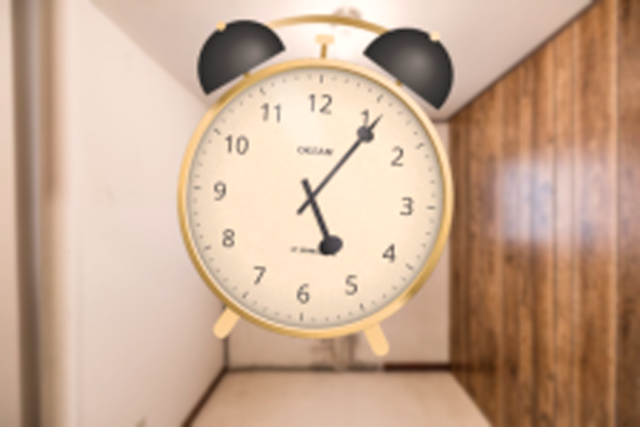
5:06
